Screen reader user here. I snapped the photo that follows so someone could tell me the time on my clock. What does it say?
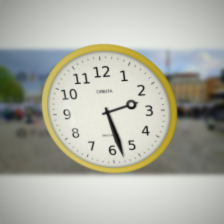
2:28
